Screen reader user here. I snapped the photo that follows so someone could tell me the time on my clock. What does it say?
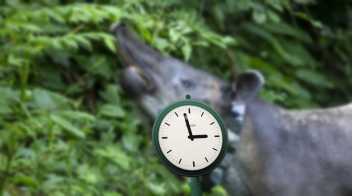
2:58
